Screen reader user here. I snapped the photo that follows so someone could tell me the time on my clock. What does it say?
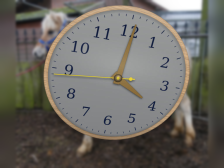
4:00:44
